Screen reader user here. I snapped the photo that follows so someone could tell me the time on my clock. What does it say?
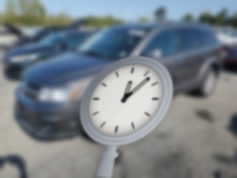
12:07
